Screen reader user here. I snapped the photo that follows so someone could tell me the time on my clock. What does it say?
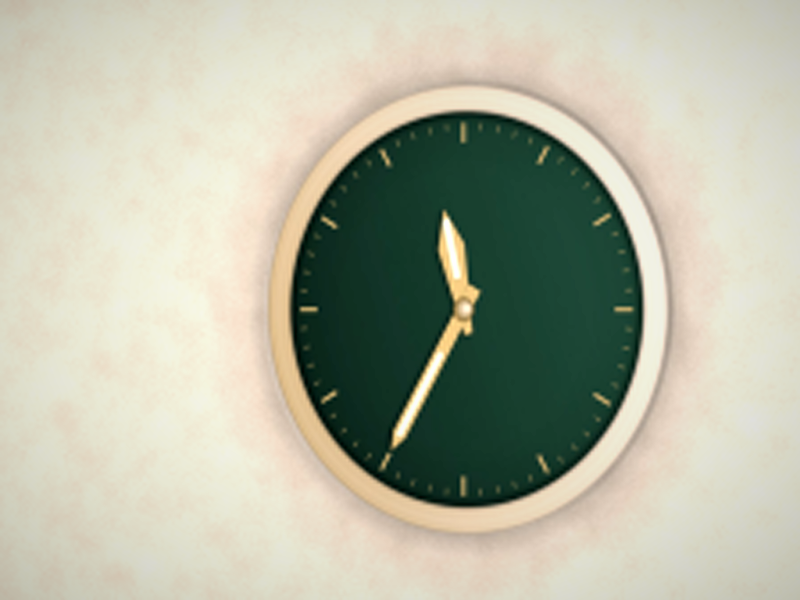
11:35
